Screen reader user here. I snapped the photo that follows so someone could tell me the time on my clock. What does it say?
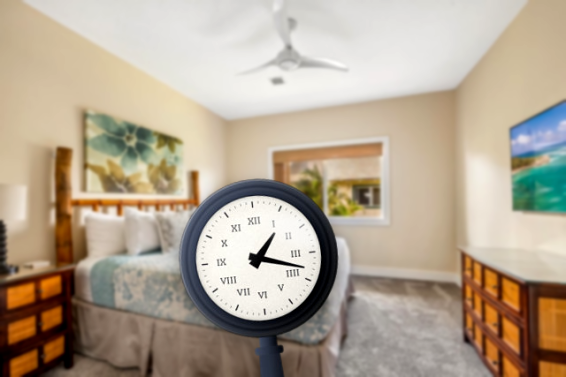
1:18
